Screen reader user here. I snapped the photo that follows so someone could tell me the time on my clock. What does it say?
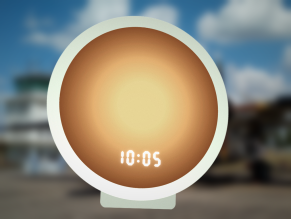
10:05
